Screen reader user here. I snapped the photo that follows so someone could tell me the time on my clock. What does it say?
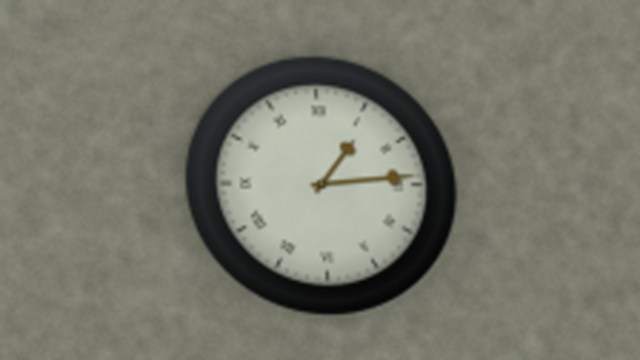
1:14
